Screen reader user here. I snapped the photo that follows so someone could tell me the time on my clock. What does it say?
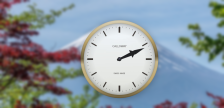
2:11
